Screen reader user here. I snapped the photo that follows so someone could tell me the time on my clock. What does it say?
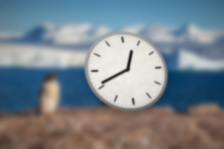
12:41
